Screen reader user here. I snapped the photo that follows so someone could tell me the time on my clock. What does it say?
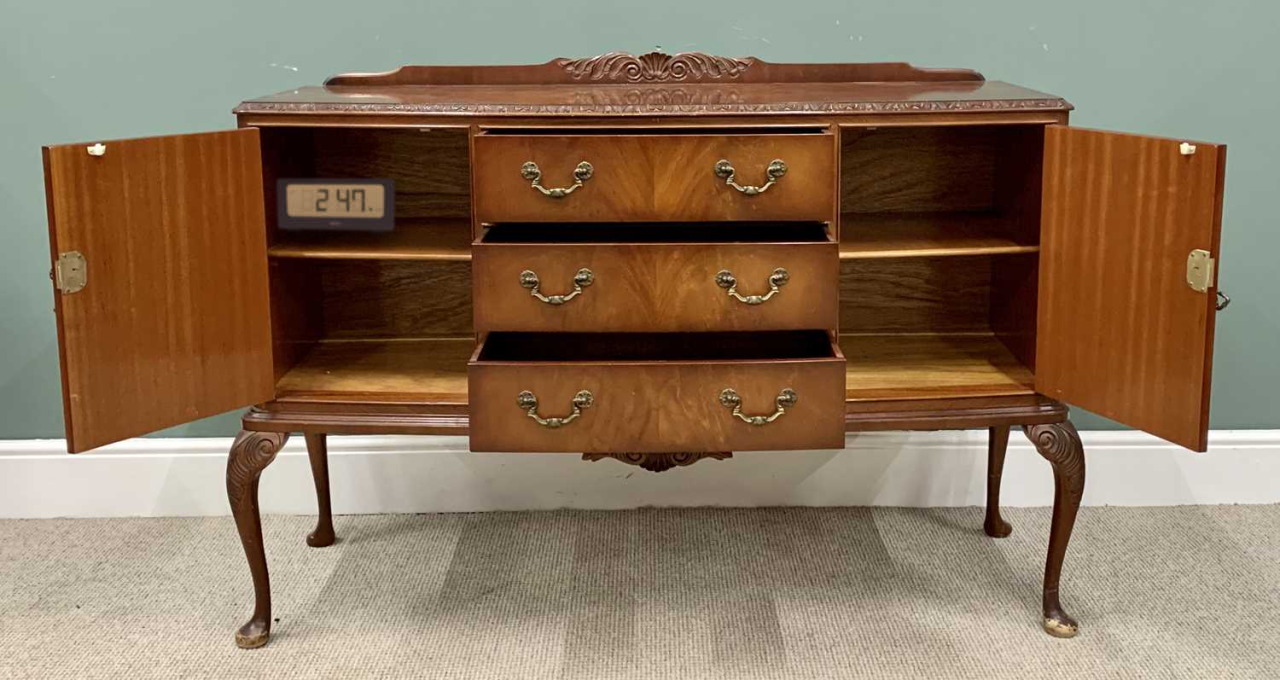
2:47
